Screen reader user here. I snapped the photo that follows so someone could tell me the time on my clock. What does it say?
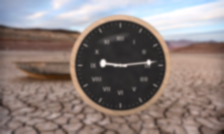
9:14
